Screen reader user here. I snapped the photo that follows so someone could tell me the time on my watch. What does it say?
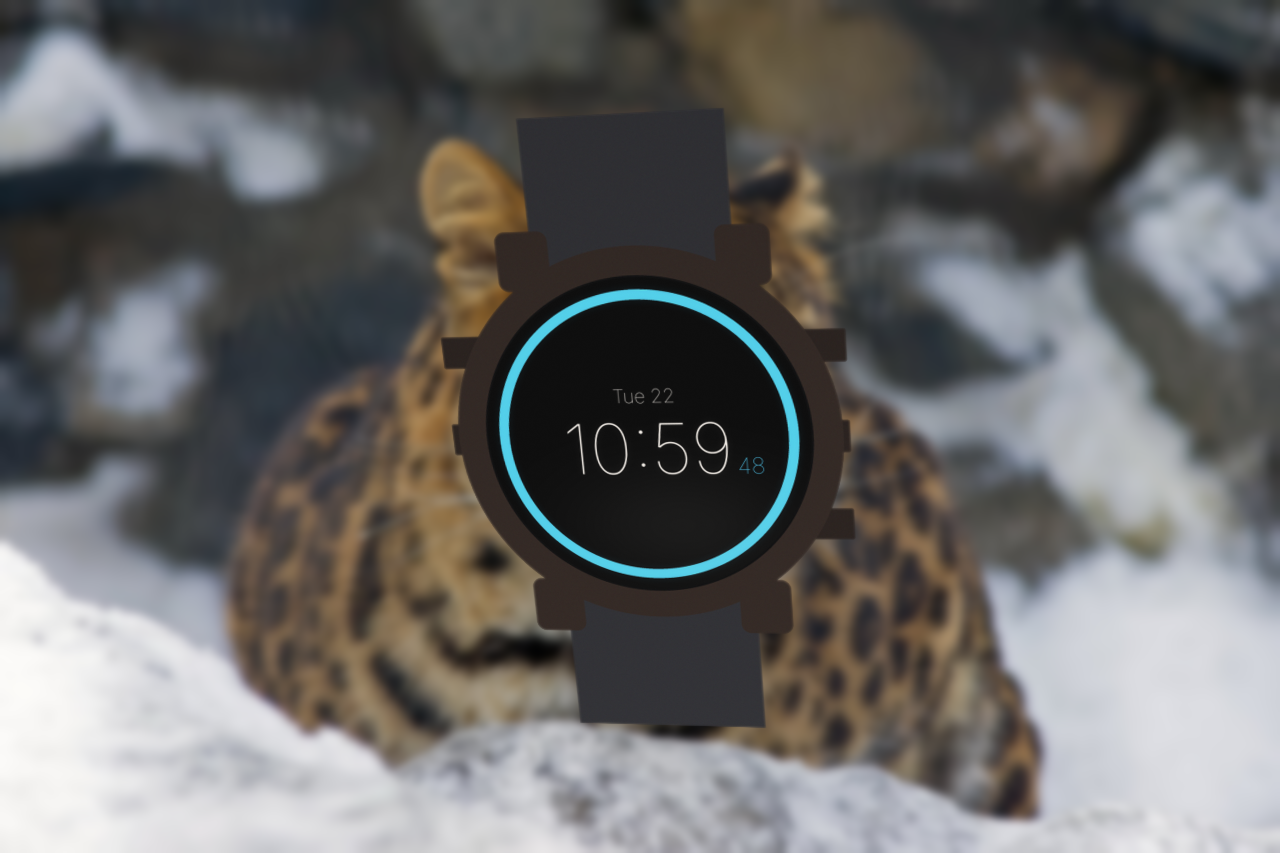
10:59:48
